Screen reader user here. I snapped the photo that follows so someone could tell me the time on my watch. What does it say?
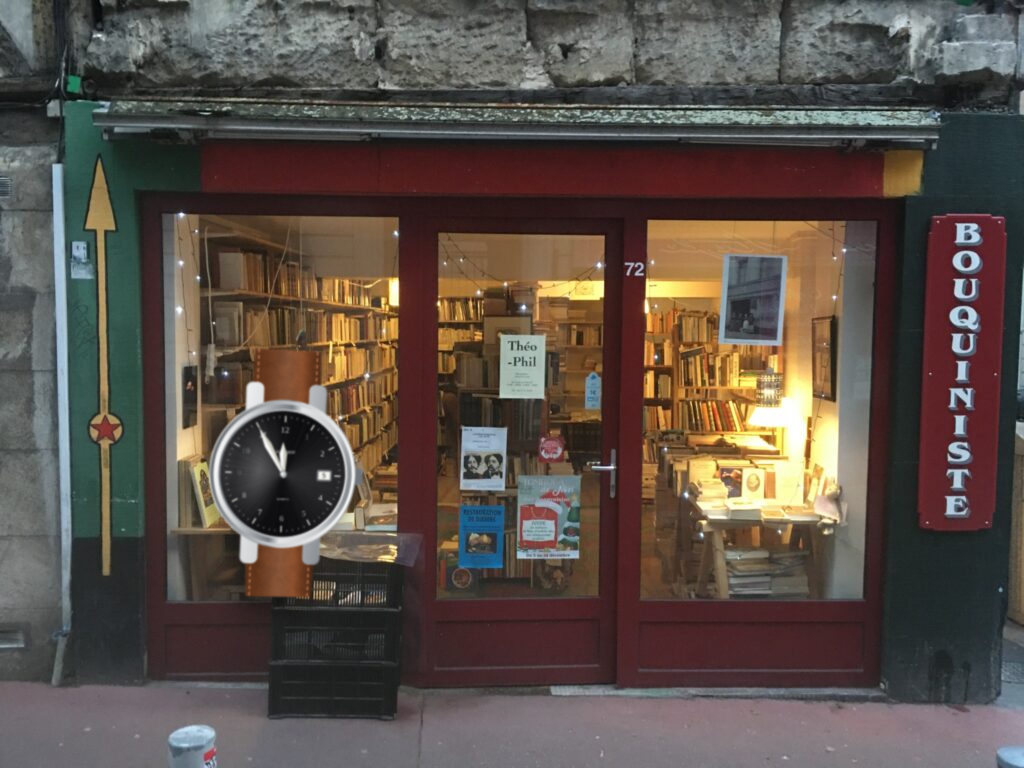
11:55
